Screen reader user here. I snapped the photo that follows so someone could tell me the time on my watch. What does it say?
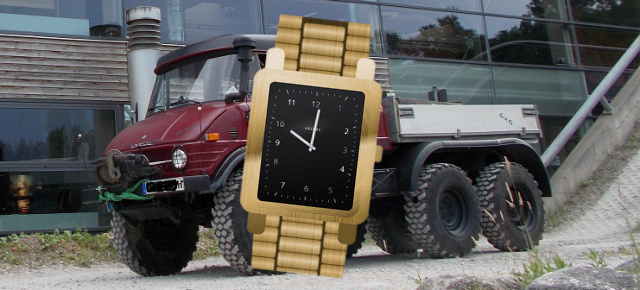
10:01
